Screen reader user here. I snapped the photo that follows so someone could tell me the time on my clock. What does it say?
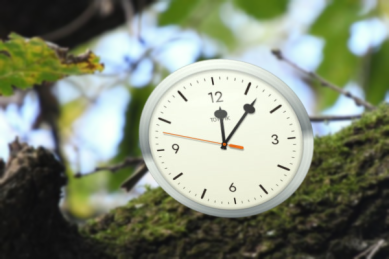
12:06:48
